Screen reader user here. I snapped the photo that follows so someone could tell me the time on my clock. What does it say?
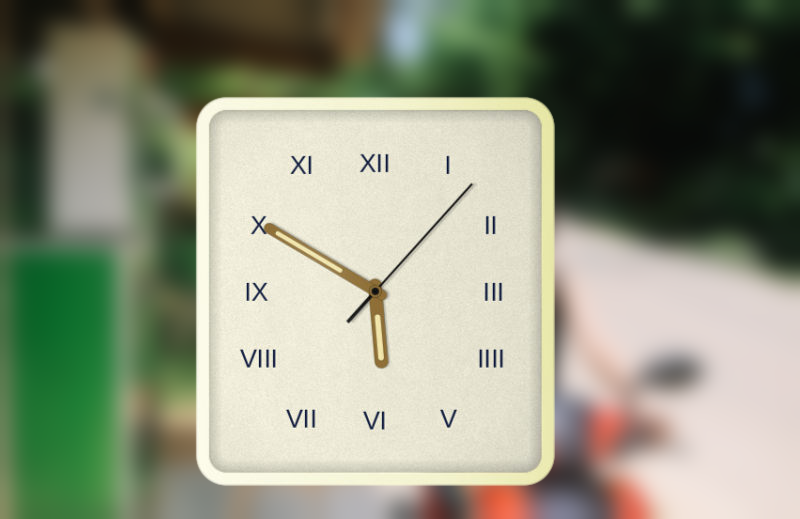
5:50:07
